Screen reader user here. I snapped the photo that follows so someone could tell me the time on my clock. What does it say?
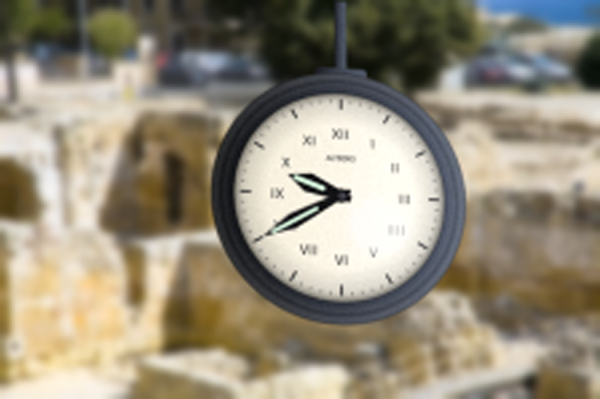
9:40
